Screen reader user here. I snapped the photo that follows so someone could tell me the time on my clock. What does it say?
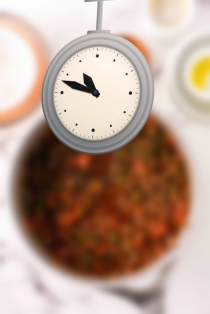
10:48
